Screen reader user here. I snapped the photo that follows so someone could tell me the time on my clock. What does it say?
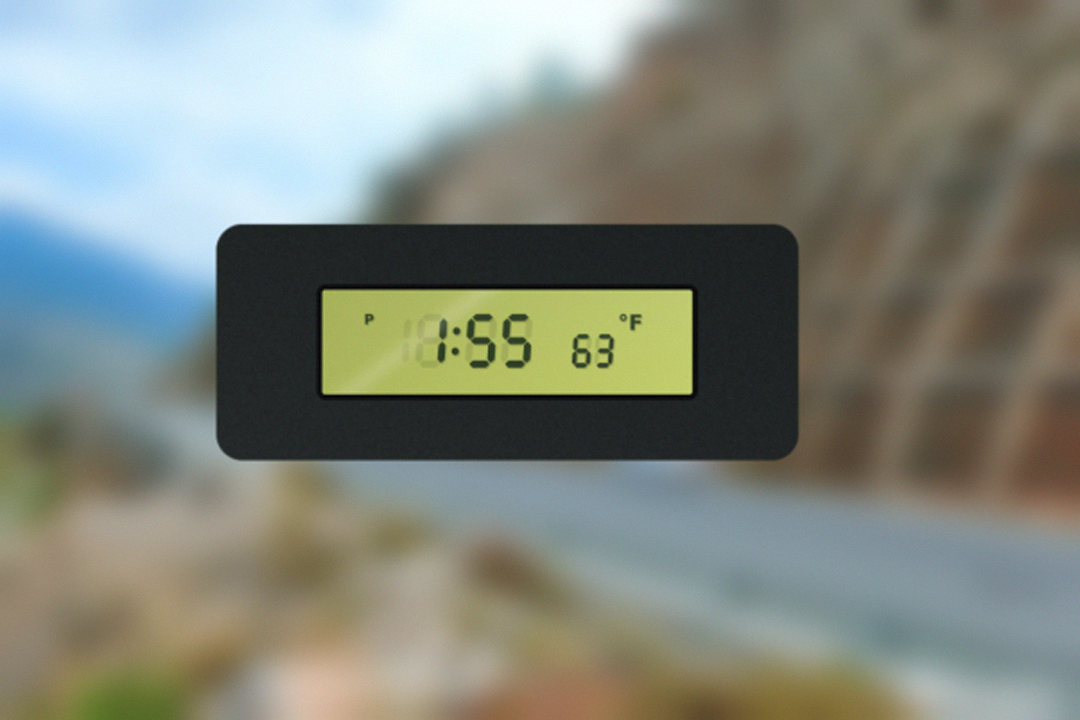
1:55
